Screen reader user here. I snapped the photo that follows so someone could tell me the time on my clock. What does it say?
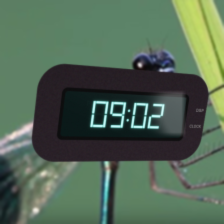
9:02
